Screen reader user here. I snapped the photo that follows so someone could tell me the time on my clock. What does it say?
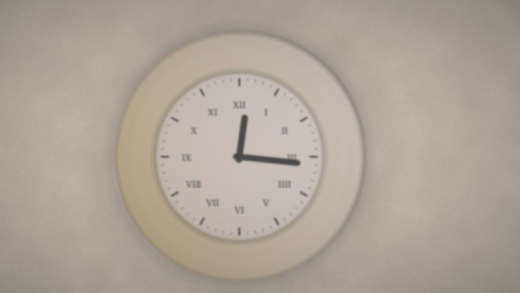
12:16
